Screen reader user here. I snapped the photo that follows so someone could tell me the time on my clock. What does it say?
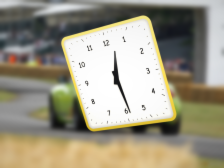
12:29
